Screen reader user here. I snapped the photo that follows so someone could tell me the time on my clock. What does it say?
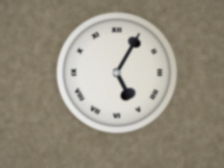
5:05
